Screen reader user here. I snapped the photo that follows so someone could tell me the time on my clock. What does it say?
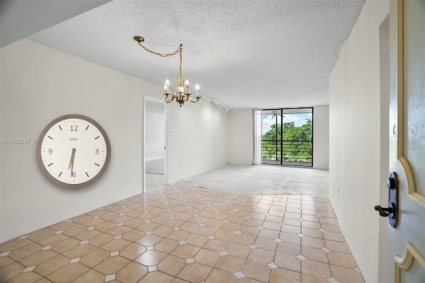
6:31
